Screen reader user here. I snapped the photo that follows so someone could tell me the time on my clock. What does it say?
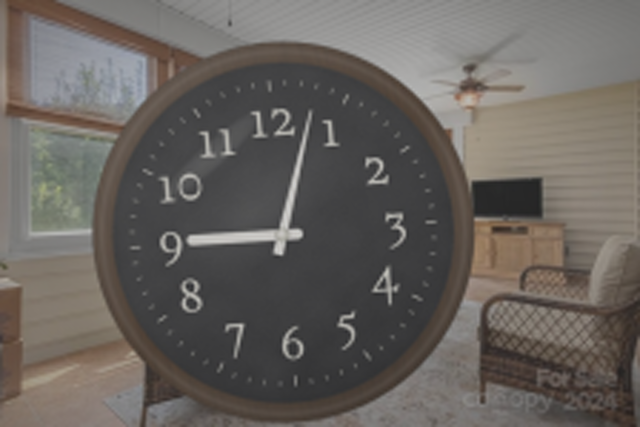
9:03
